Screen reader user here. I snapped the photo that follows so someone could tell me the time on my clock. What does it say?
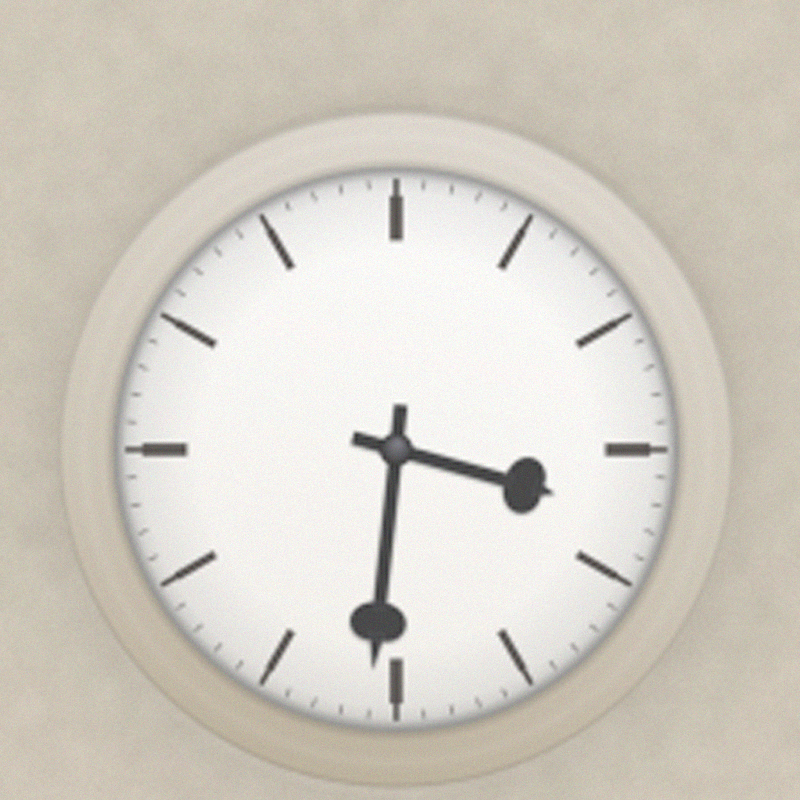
3:31
